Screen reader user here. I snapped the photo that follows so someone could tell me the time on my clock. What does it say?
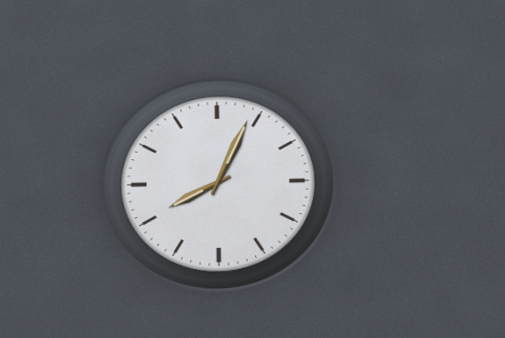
8:04
